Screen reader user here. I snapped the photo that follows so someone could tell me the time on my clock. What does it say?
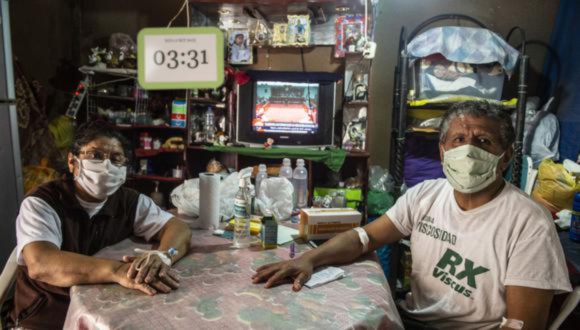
3:31
